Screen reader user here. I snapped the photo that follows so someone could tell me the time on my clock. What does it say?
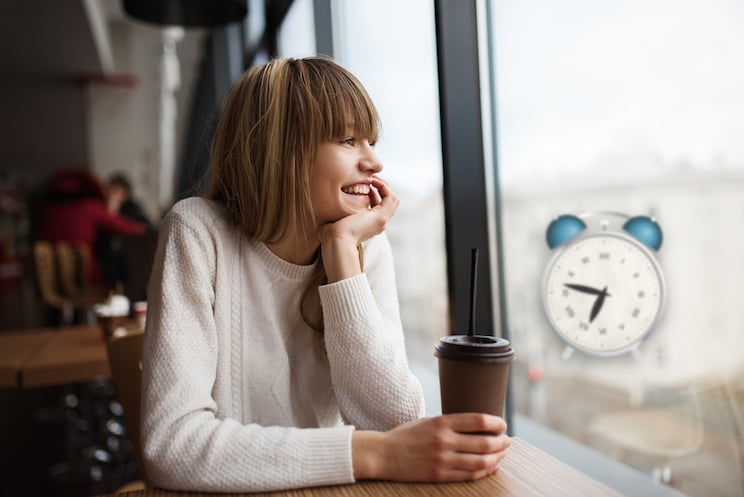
6:47
